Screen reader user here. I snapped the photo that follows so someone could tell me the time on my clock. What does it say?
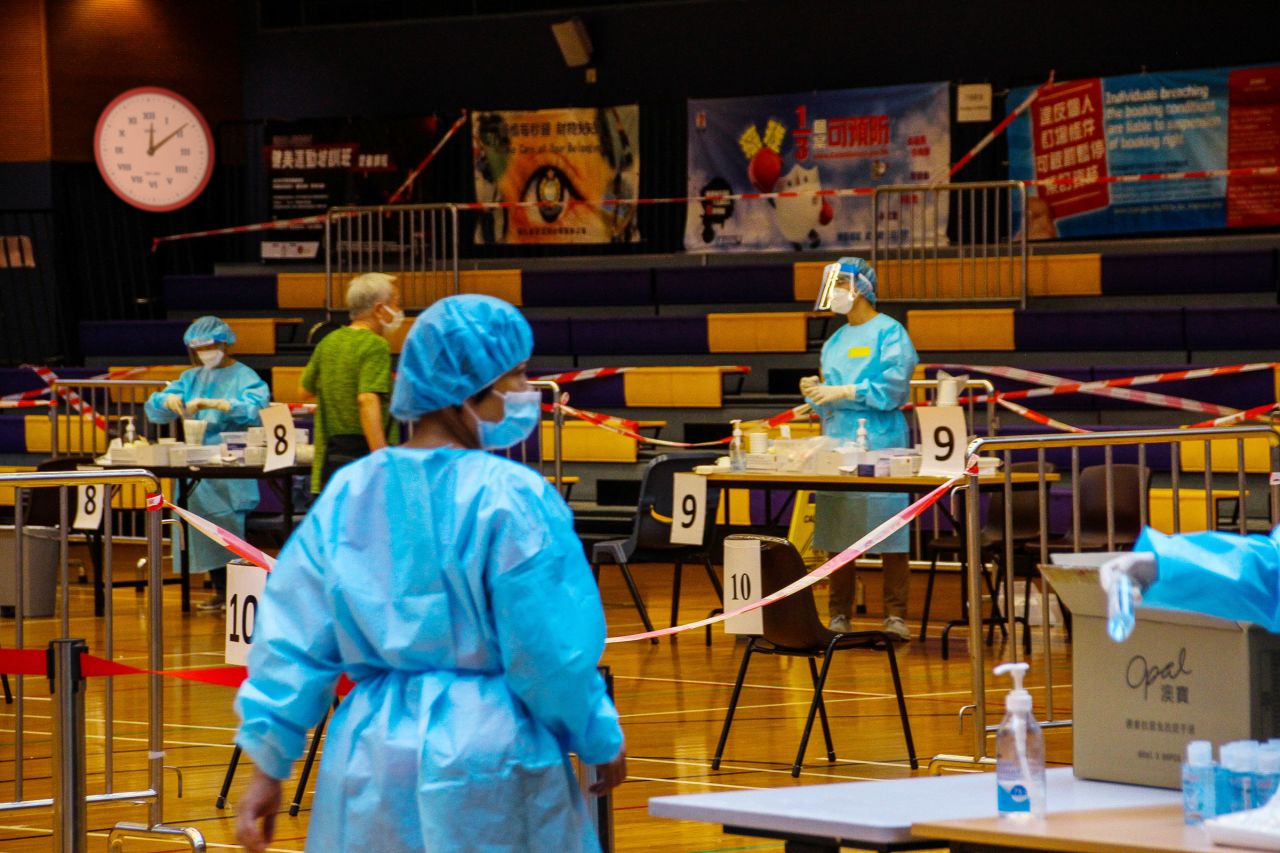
12:09
